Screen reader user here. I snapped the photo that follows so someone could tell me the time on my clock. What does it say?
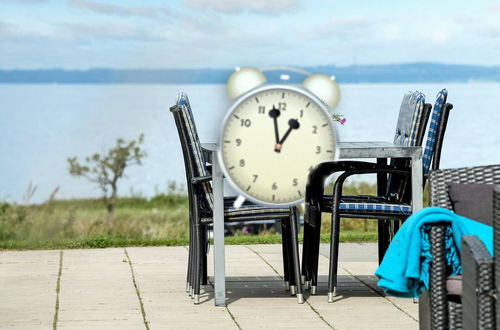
12:58
